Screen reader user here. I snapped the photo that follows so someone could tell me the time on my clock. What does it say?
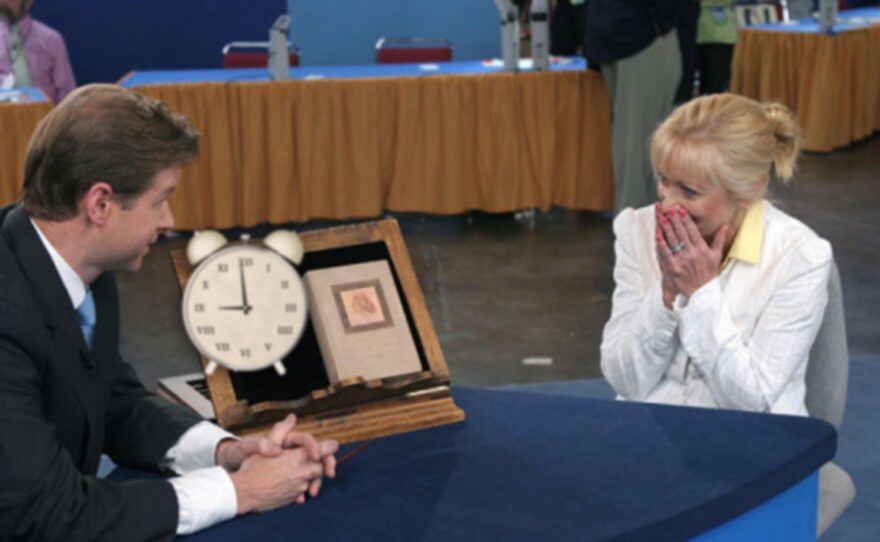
8:59
